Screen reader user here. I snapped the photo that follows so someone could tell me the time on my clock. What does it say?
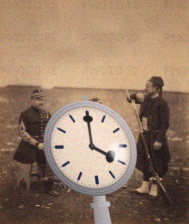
4:00
